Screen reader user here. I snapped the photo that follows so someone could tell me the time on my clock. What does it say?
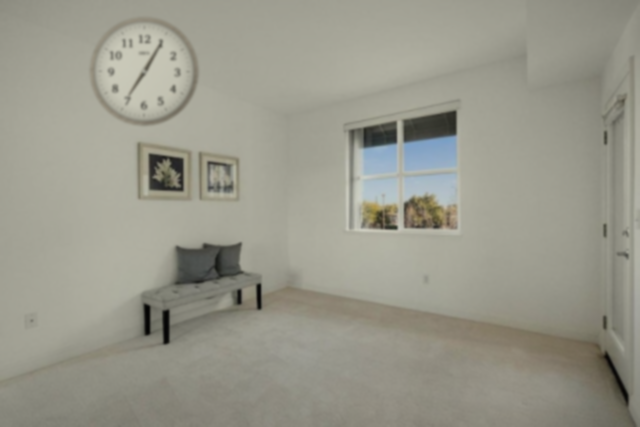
7:05
